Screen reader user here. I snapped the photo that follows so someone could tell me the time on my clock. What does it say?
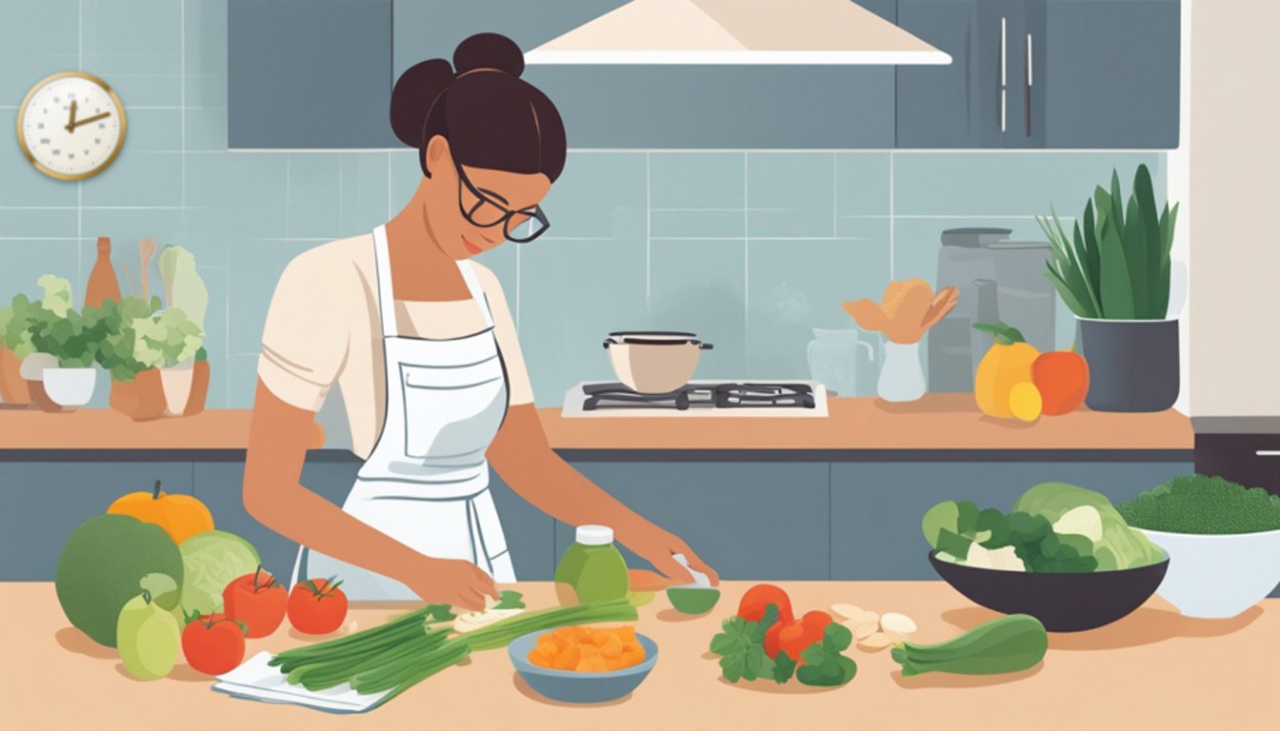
12:12
